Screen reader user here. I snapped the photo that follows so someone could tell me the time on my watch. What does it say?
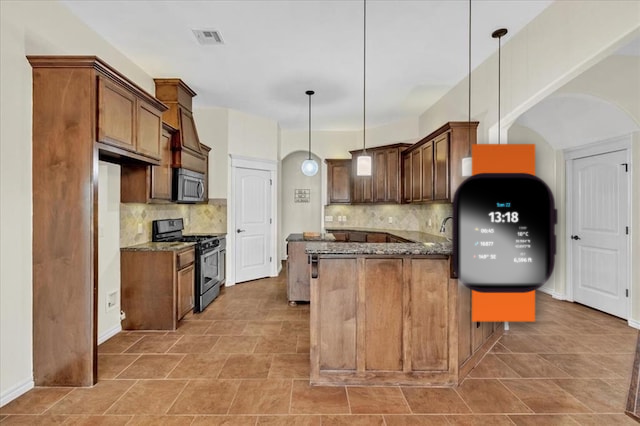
13:18
